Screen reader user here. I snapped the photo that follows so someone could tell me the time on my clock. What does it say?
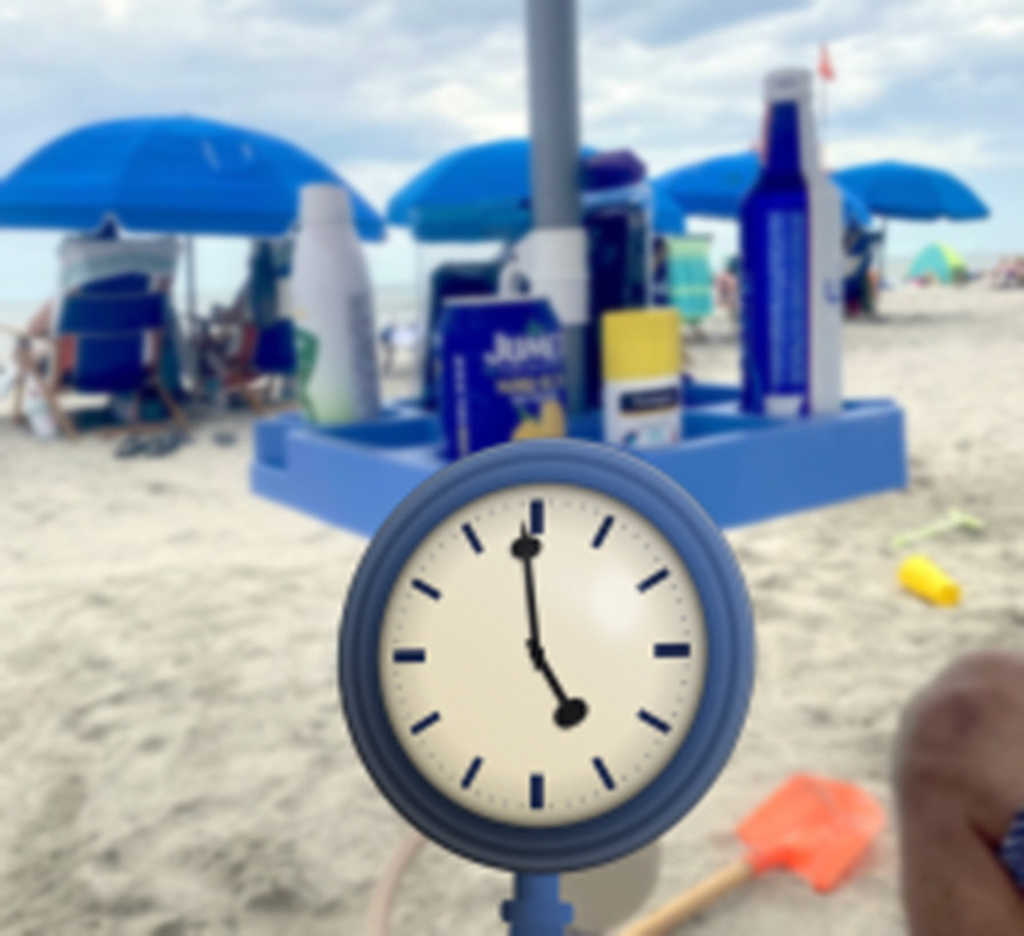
4:59
